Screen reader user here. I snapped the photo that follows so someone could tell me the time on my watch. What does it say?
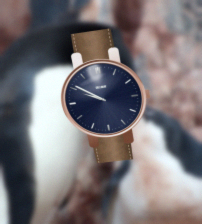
9:51
